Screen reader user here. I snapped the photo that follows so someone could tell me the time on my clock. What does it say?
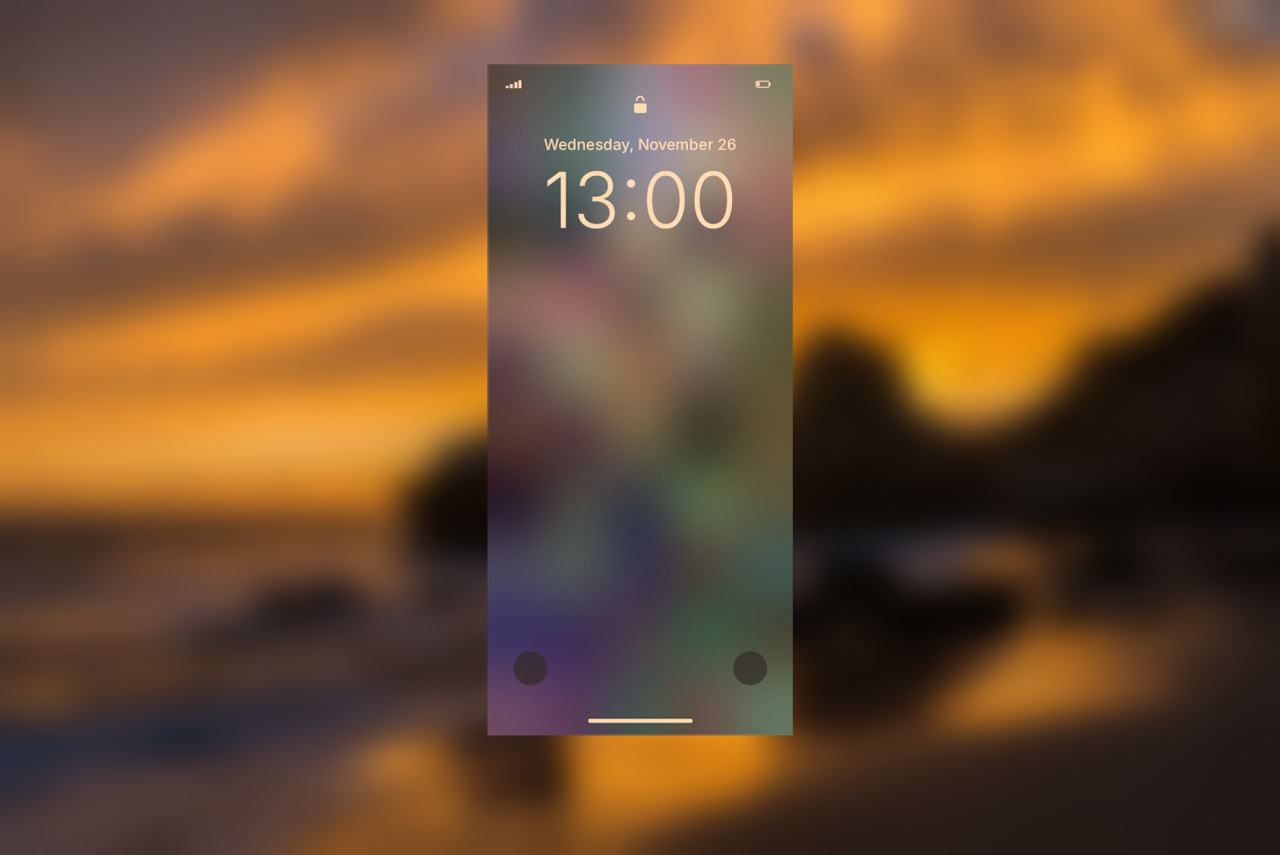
13:00
